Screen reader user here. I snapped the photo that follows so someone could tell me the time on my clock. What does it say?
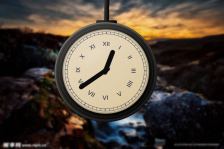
12:39
